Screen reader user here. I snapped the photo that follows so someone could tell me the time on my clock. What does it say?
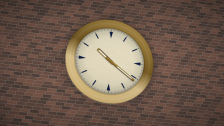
10:21
